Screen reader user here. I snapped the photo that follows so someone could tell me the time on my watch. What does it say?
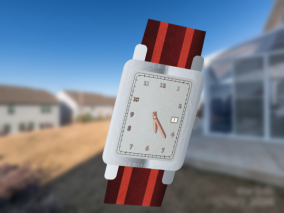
5:23
